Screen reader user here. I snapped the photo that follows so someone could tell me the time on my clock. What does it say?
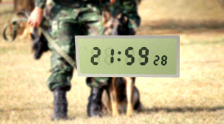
21:59:28
